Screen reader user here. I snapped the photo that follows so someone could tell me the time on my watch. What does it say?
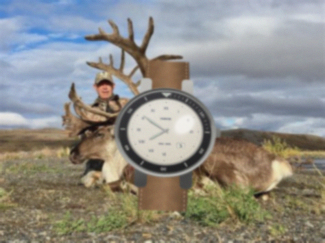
7:51
